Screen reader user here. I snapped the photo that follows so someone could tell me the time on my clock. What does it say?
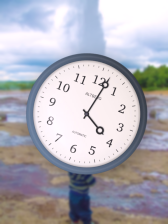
4:02
